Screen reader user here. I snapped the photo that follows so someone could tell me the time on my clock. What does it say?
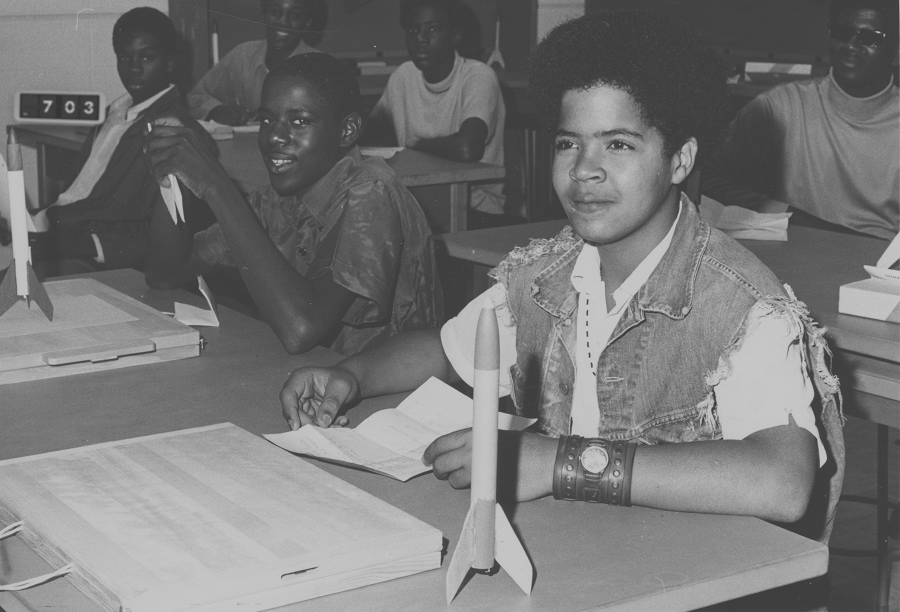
7:03
